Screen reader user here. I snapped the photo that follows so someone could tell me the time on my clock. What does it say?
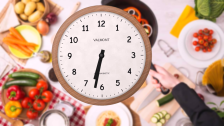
6:32
